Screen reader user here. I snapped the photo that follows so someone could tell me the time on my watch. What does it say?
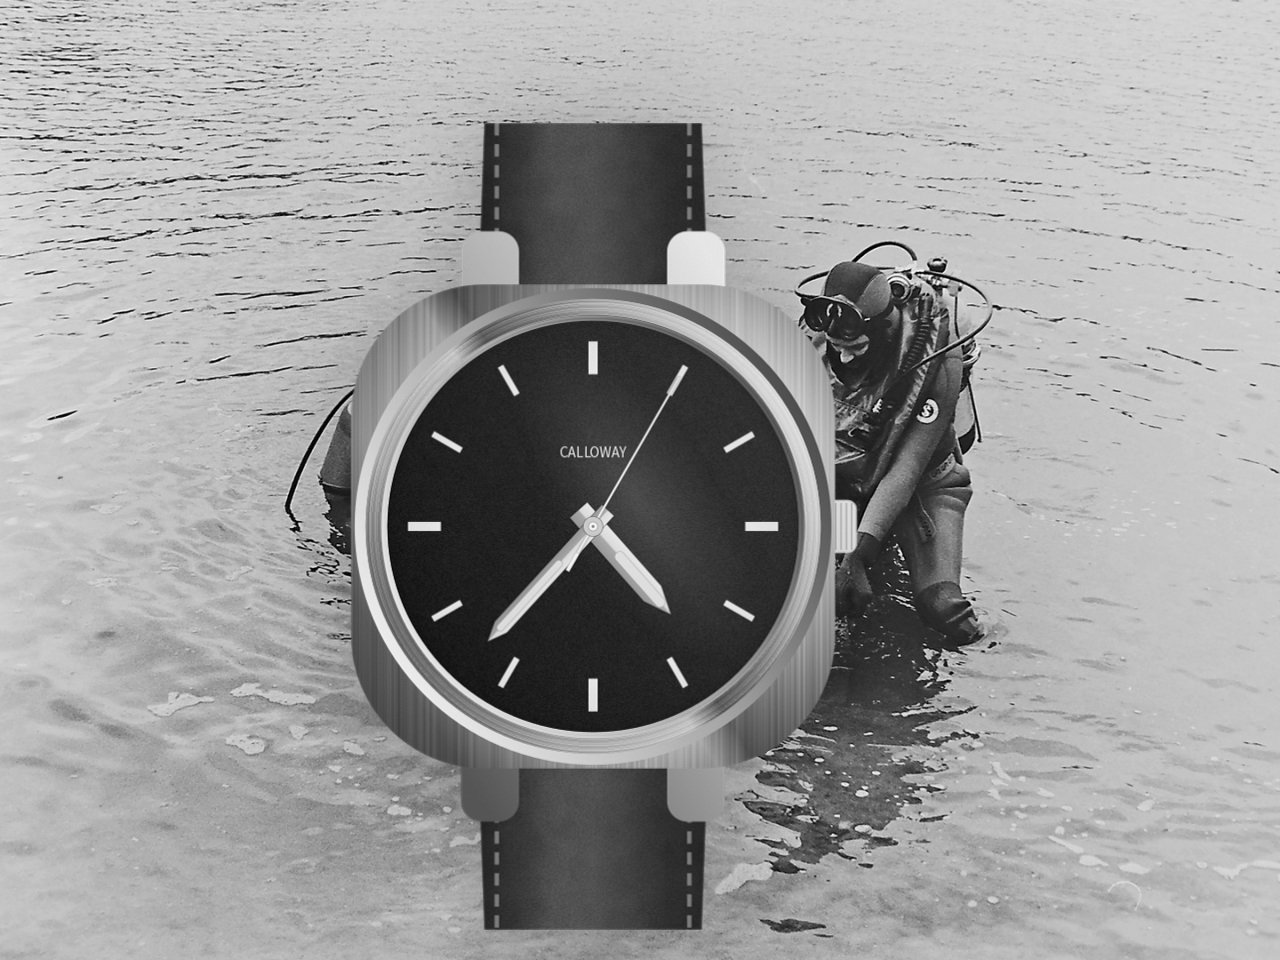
4:37:05
